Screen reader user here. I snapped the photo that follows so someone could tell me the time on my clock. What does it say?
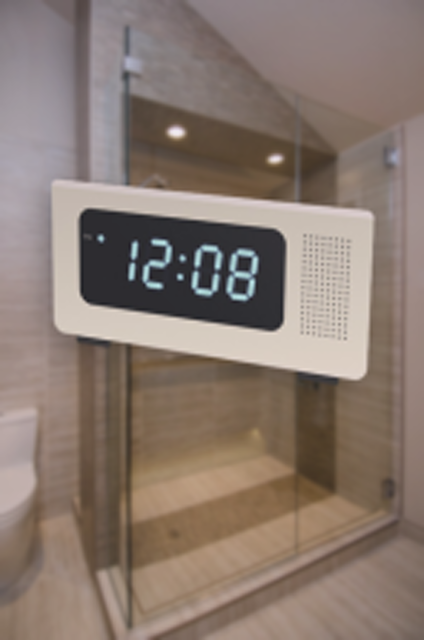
12:08
